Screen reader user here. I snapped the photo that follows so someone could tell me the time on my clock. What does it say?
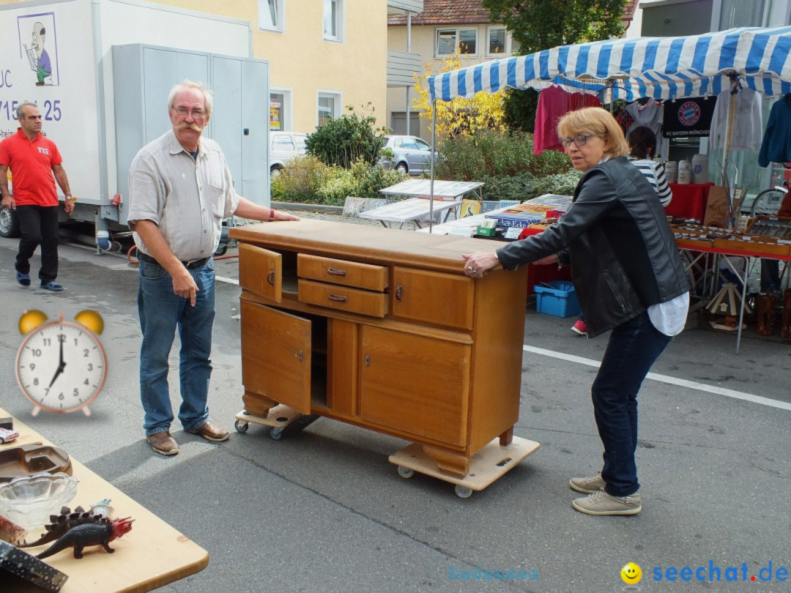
7:00
